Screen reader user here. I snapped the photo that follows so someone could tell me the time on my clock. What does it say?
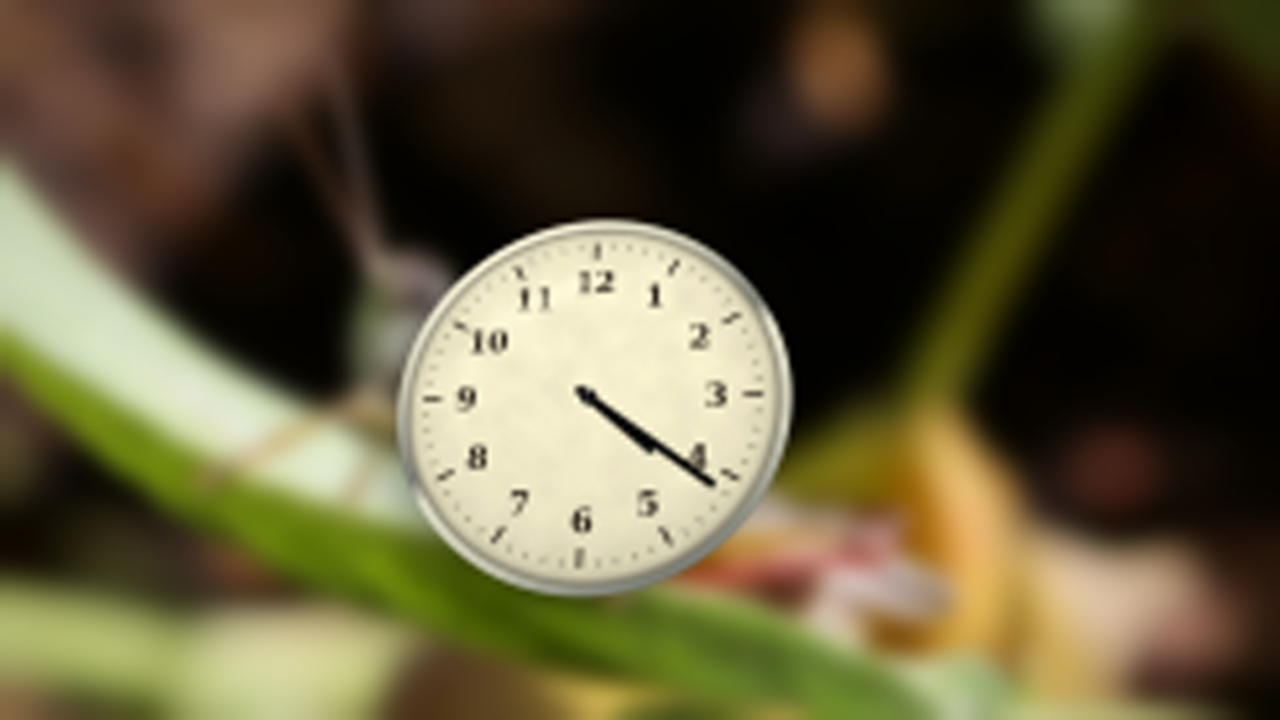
4:21
